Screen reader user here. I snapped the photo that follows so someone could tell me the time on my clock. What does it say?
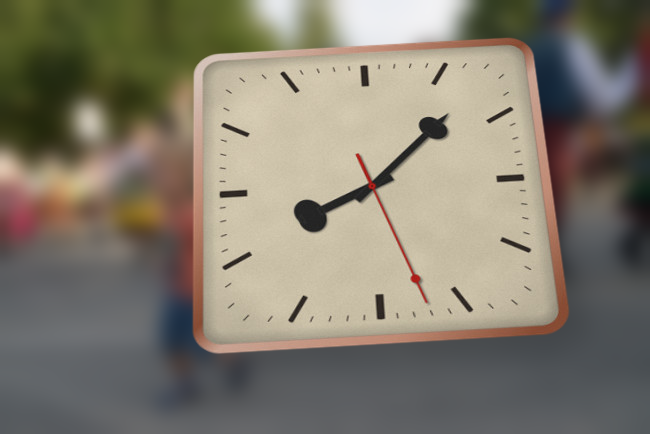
8:07:27
